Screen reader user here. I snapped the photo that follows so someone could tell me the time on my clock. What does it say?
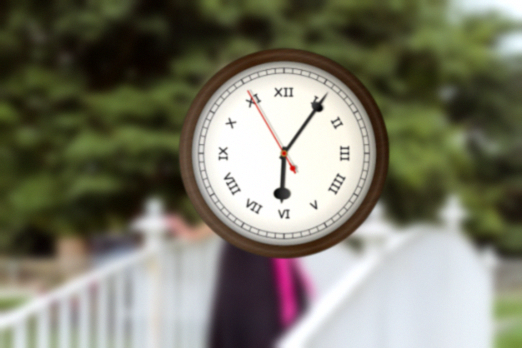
6:05:55
